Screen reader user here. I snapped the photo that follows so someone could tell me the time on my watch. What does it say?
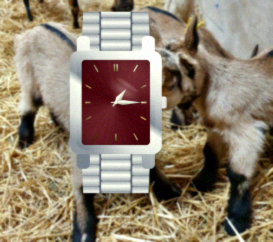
1:15
